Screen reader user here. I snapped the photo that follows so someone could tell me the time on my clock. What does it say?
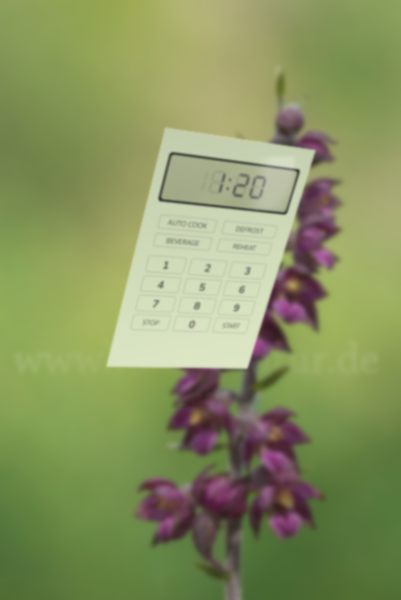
1:20
